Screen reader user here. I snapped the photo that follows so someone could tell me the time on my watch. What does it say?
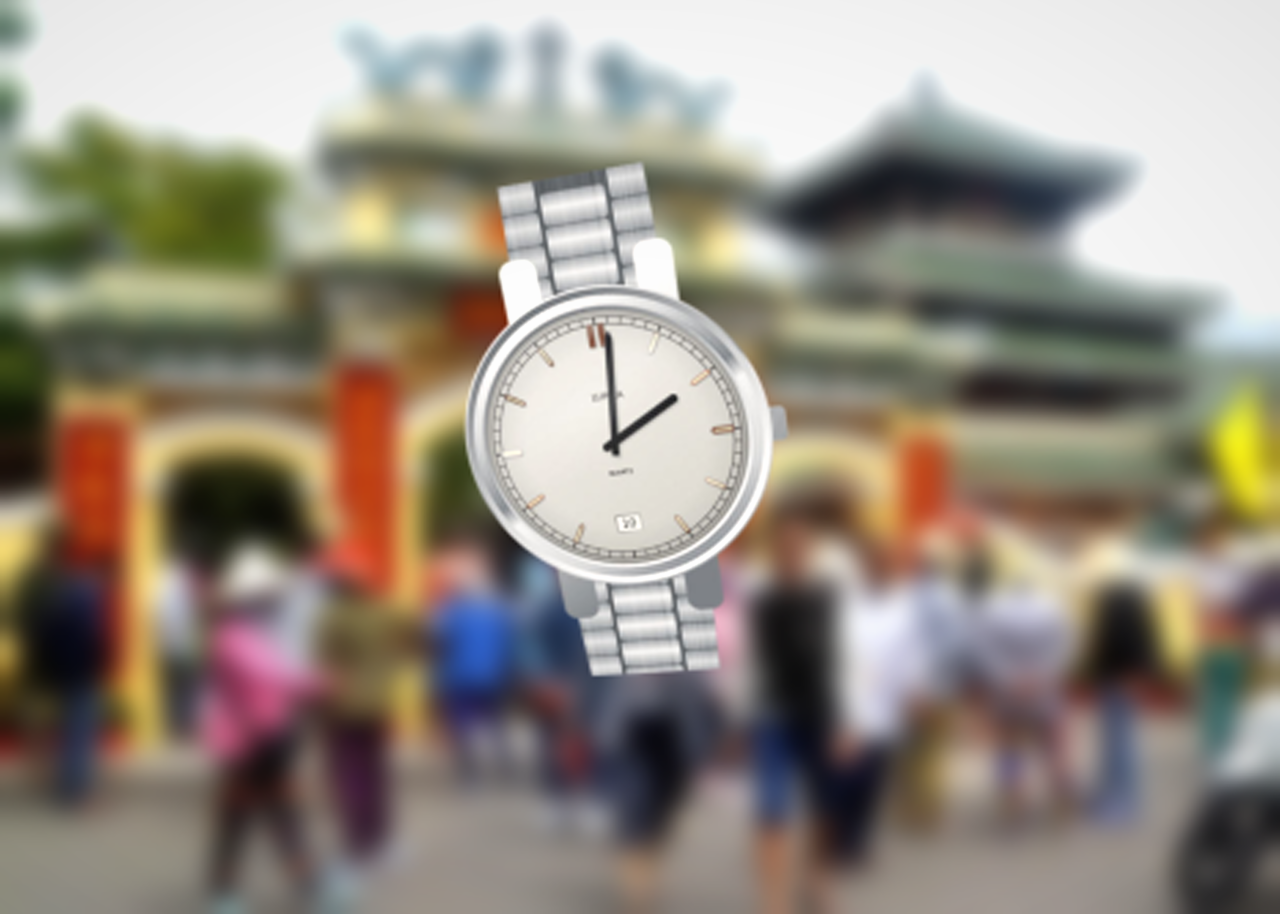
2:01
